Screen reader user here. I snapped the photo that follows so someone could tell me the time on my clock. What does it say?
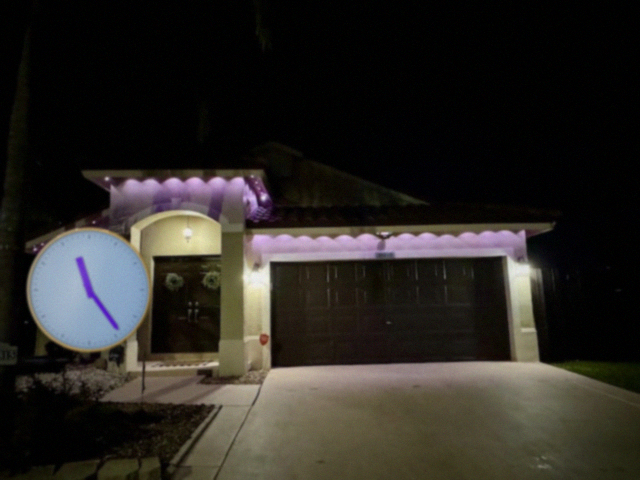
11:24
